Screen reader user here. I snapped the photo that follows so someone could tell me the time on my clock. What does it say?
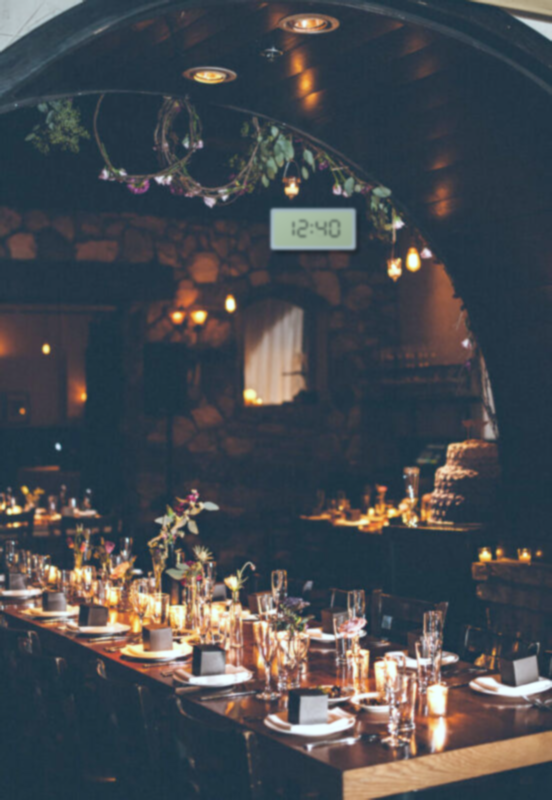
12:40
